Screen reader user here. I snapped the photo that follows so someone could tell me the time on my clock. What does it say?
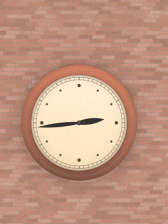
2:44
